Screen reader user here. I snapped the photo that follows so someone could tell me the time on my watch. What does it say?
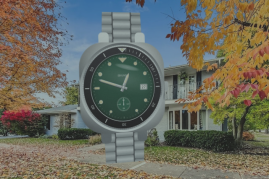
12:48
